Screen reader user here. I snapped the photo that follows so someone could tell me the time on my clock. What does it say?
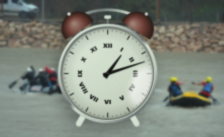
1:12
